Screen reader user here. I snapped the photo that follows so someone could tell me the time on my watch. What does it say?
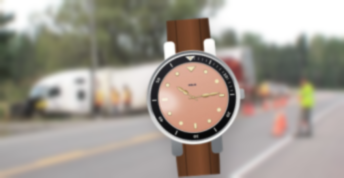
10:14
